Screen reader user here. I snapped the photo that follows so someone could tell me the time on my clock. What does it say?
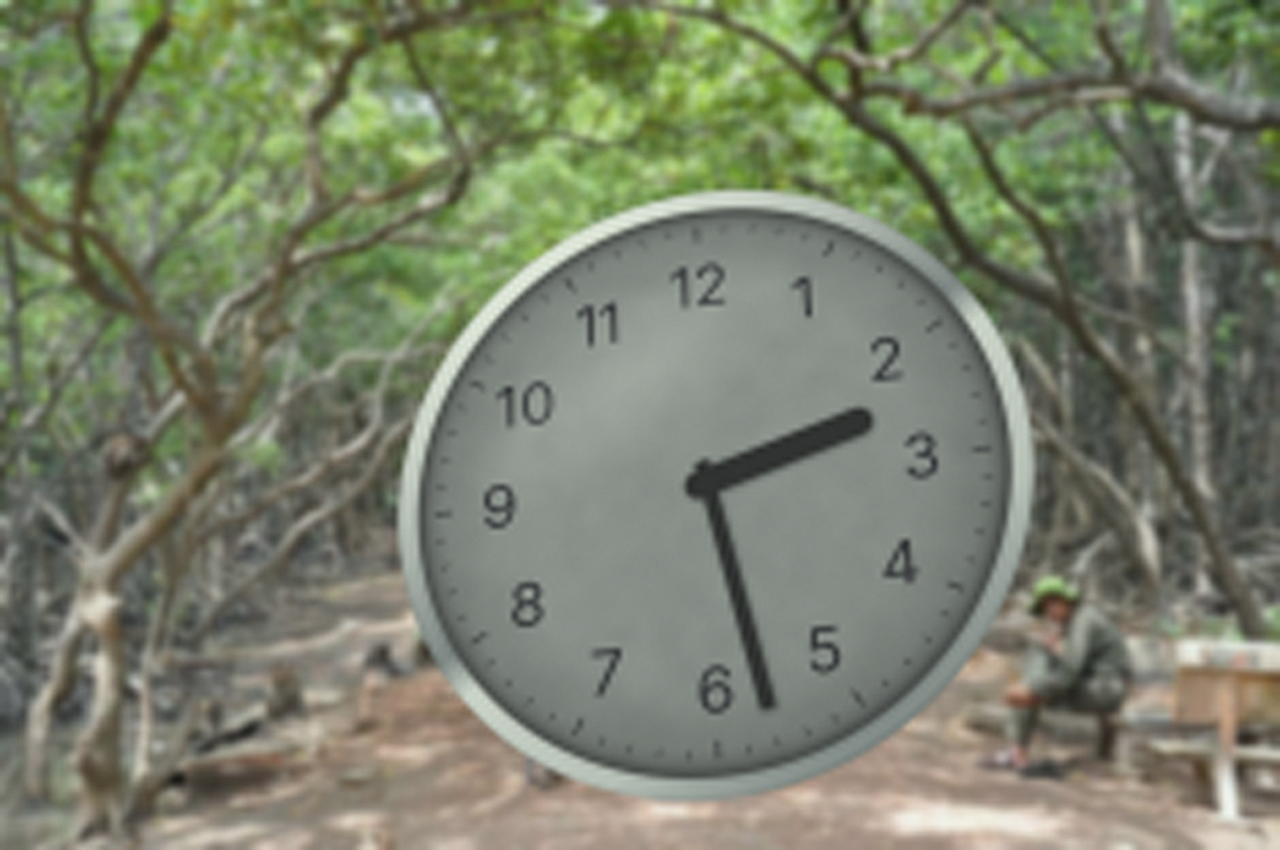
2:28
